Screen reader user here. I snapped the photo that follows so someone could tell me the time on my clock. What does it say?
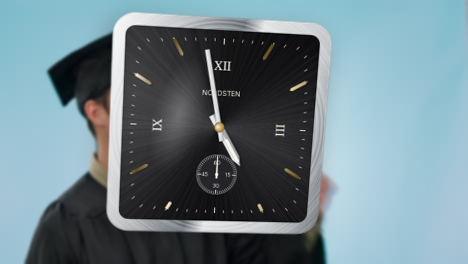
4:58
